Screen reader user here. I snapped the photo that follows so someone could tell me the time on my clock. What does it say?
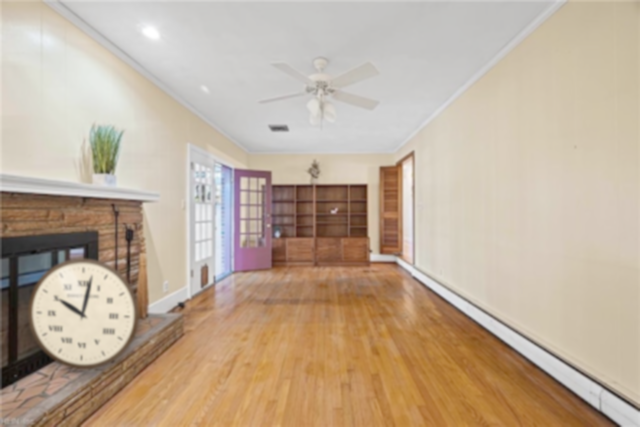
10:02
